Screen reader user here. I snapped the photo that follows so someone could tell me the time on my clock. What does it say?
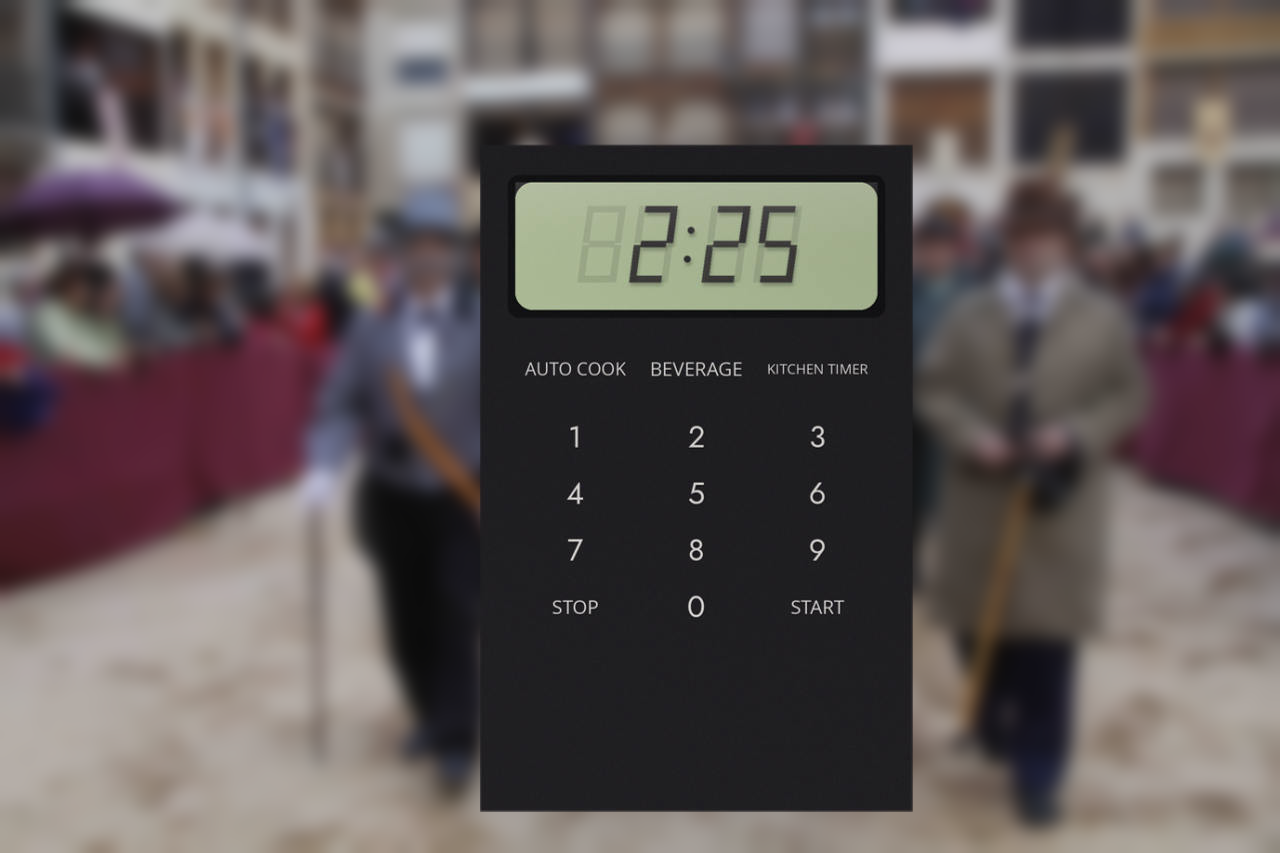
2:25
